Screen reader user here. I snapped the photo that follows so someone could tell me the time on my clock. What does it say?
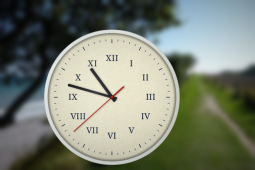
10:47:38
